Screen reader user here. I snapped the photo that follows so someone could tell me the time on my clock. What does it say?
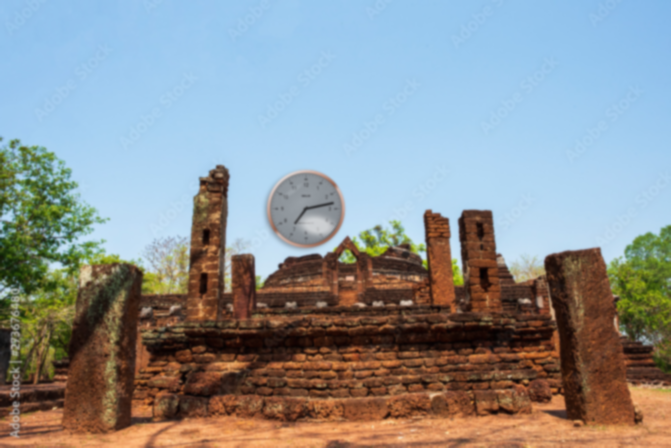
7:13
